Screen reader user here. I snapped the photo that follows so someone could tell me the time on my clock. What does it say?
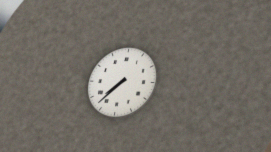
7:37
